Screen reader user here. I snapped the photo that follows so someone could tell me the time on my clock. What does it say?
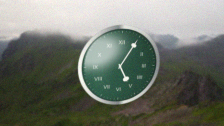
5:05
